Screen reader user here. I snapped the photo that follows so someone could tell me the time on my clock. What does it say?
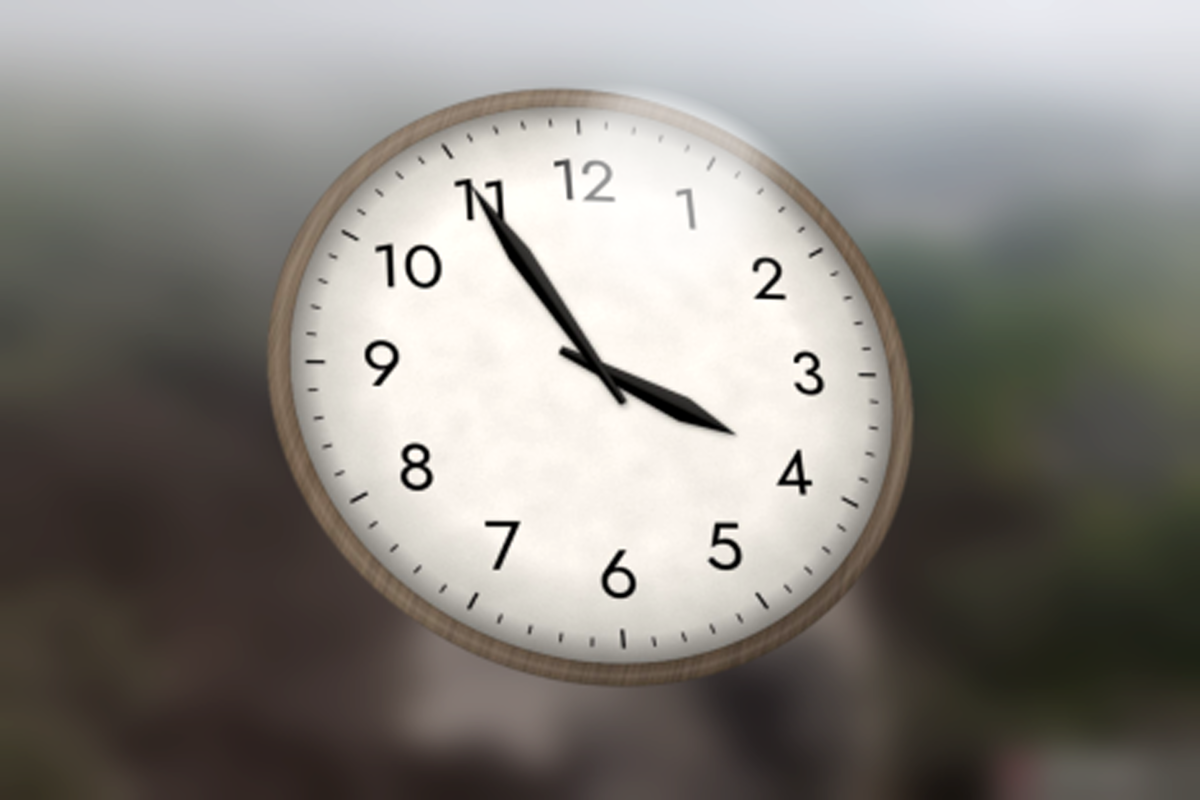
3:55
